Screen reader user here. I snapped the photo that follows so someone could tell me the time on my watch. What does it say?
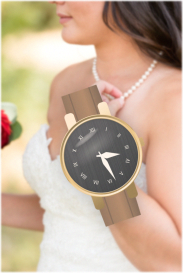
3:28
